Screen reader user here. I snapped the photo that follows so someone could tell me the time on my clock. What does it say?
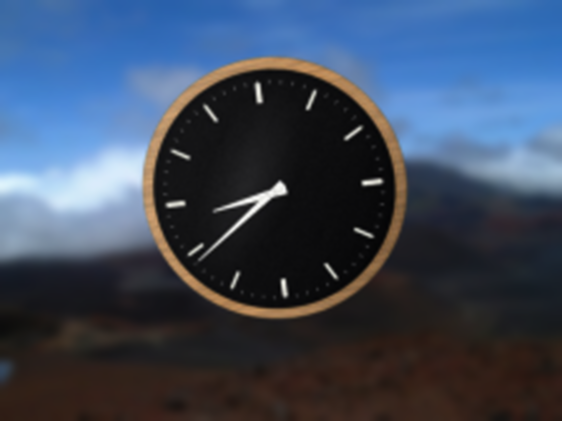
8:39
